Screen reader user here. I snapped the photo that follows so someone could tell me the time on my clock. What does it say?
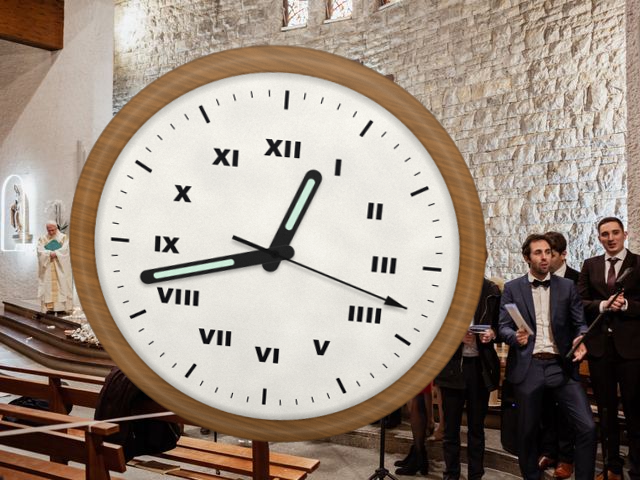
12:42:18
